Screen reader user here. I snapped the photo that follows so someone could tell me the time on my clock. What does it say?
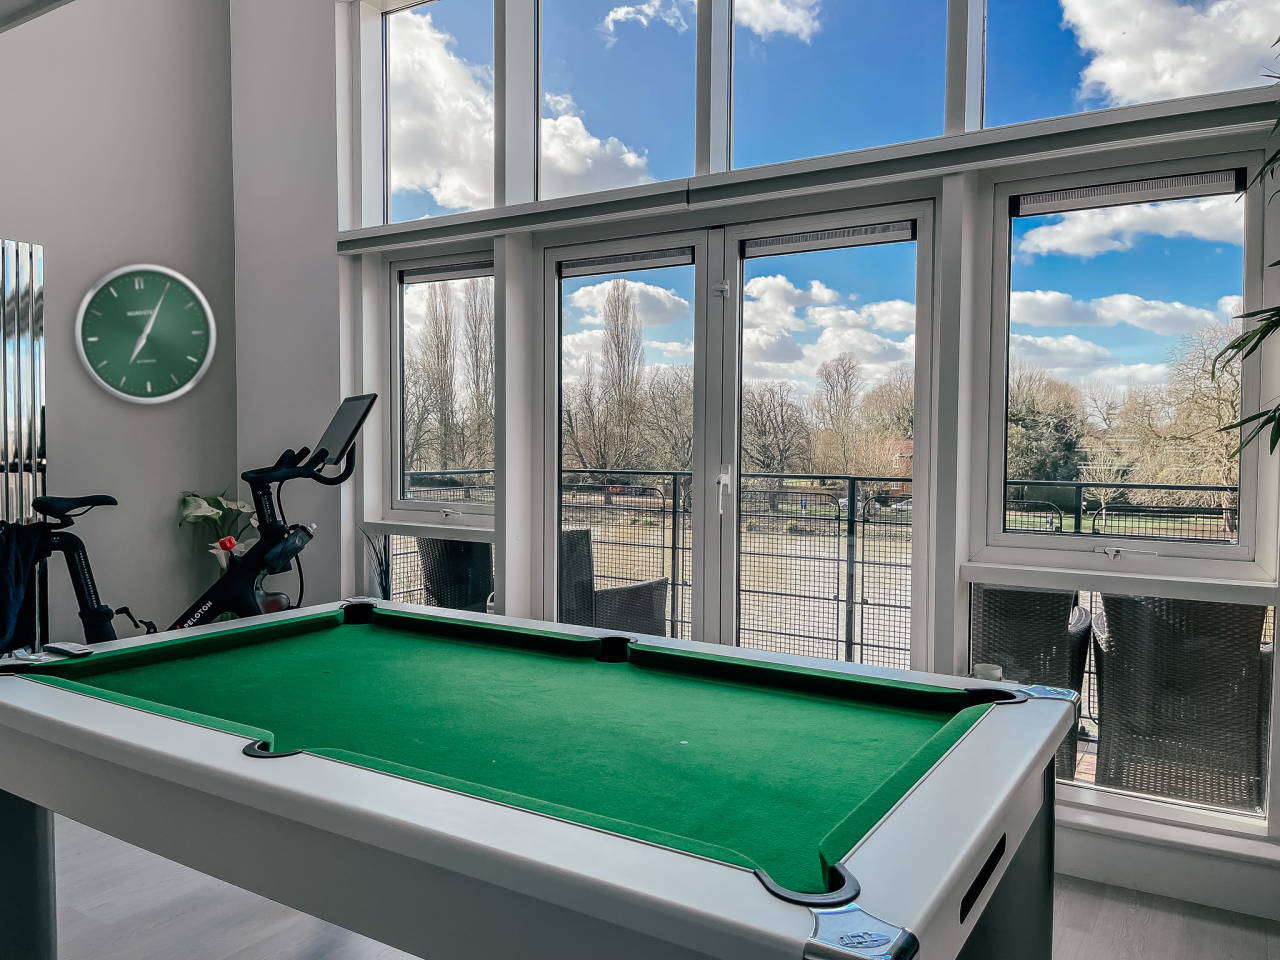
7:05
